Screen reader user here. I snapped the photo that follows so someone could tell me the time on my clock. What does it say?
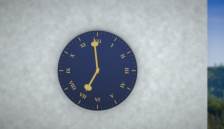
6:59
